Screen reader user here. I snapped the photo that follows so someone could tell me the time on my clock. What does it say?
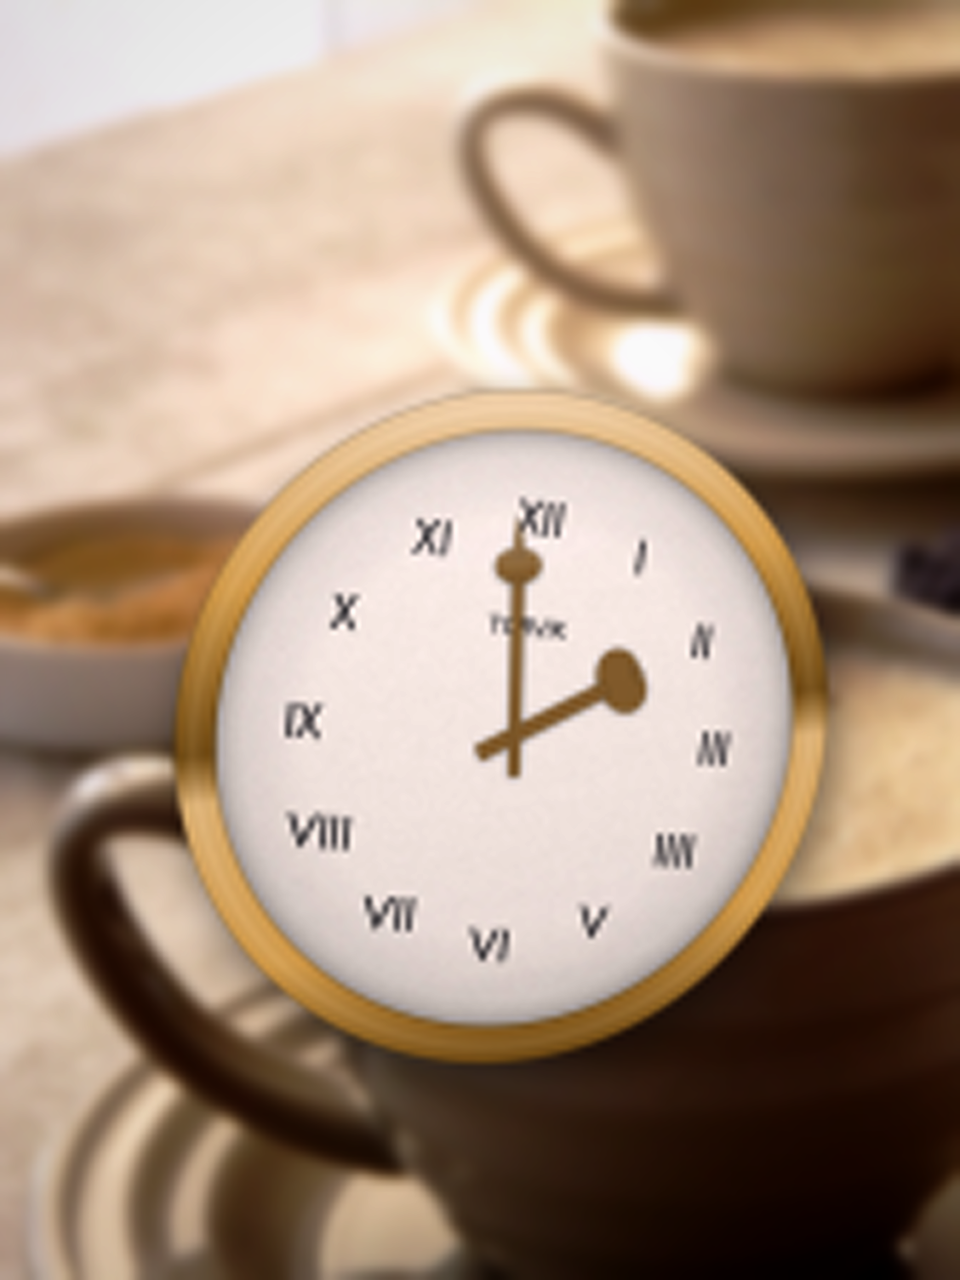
1:59
